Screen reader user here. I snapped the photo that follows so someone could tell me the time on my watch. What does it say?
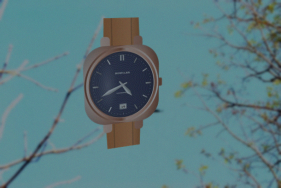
4:41
